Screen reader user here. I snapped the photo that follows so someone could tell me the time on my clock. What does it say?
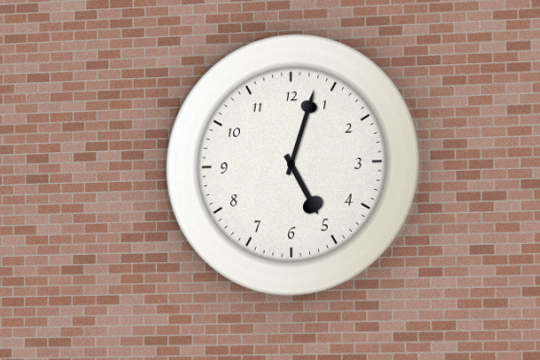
5:03
